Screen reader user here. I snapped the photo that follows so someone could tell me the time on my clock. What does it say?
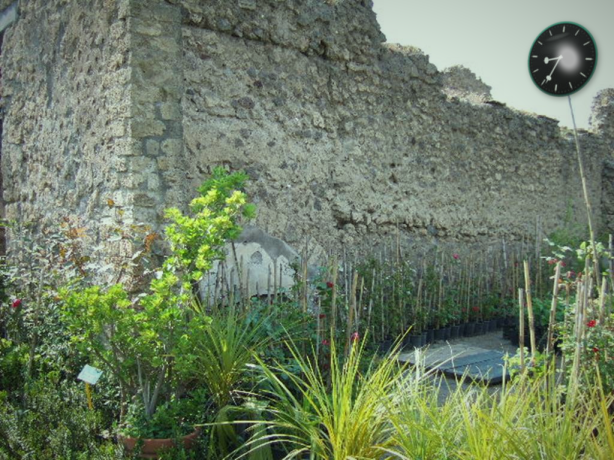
8:34
